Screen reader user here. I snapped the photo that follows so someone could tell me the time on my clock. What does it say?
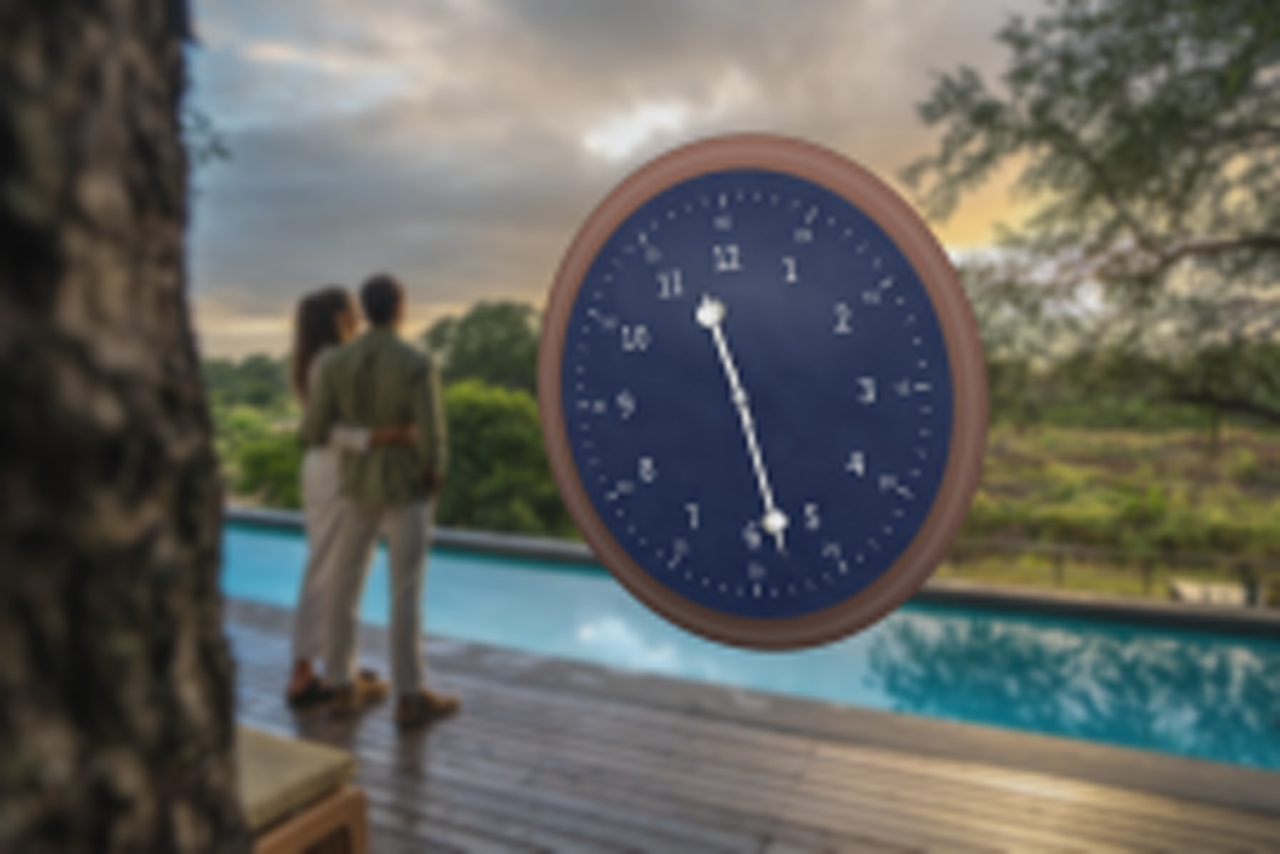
11:28
